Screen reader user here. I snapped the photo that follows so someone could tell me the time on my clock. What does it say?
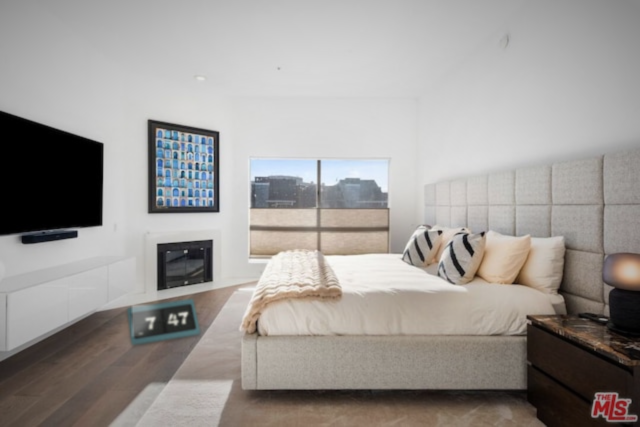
7:47
